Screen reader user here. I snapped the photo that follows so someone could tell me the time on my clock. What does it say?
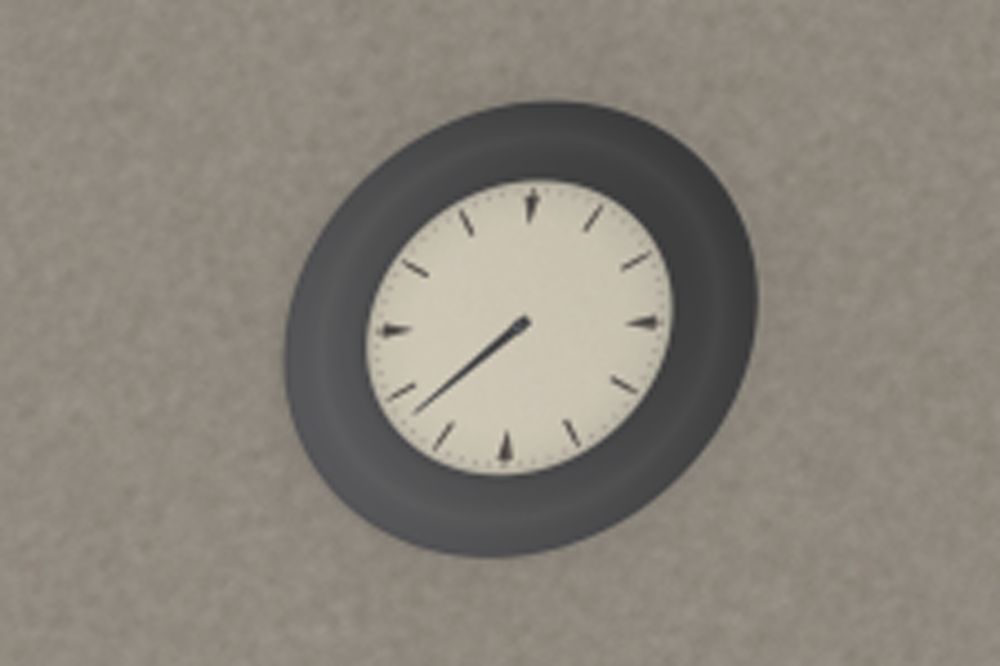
7:38
